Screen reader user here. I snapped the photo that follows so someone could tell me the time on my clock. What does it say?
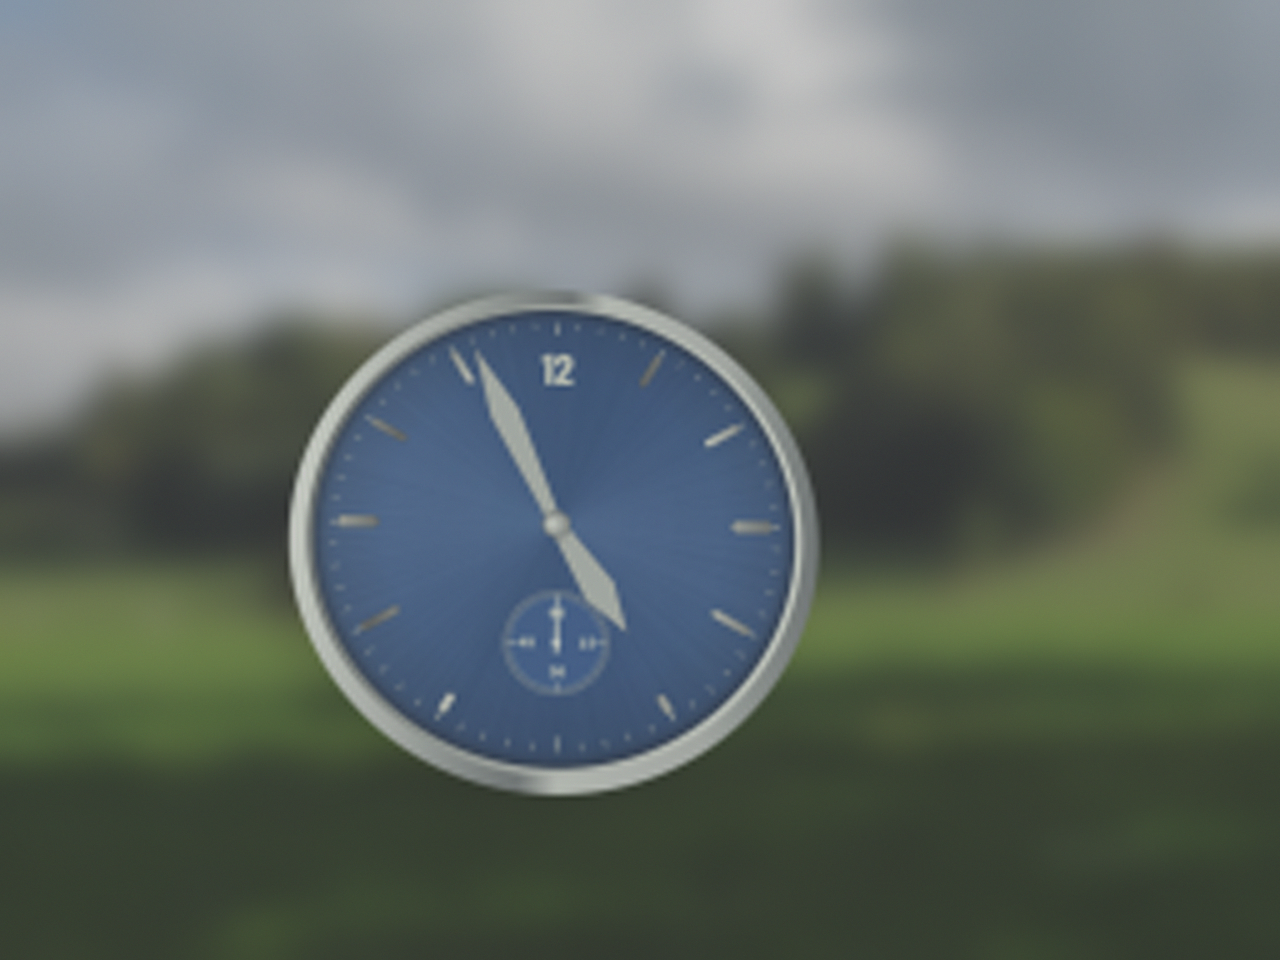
4:56
